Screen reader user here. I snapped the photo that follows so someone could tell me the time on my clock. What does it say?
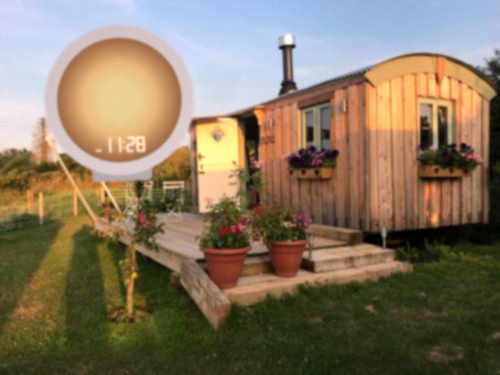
11:28
